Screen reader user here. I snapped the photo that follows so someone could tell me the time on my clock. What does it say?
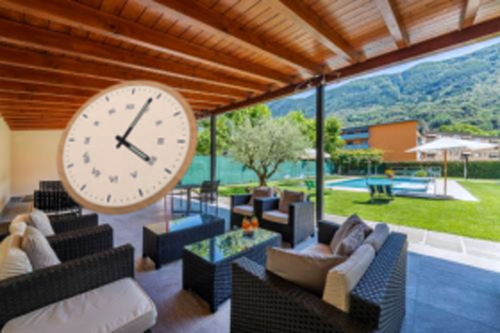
4:04
